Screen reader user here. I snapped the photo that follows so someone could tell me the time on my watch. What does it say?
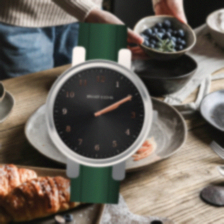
2:10
